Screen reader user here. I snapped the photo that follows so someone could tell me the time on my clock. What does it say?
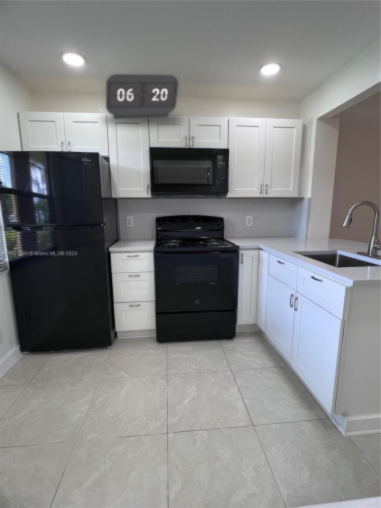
6:20
